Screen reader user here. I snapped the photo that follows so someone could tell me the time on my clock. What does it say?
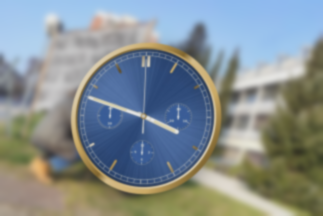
3:48
